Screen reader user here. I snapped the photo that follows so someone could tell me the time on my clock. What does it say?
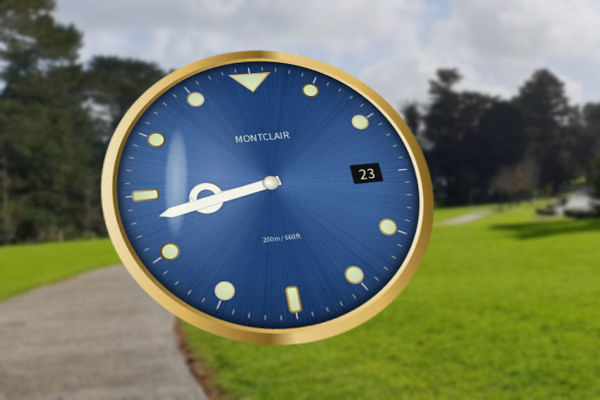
8:43
